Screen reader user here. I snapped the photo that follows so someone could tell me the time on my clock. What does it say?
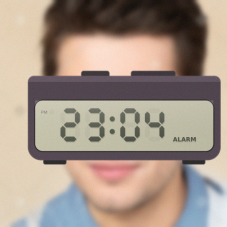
23:04
